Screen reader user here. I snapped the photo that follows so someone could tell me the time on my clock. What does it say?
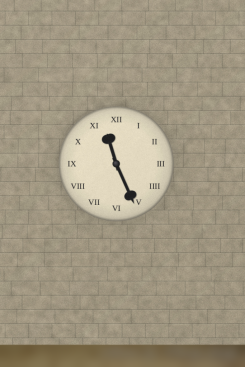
11:26
